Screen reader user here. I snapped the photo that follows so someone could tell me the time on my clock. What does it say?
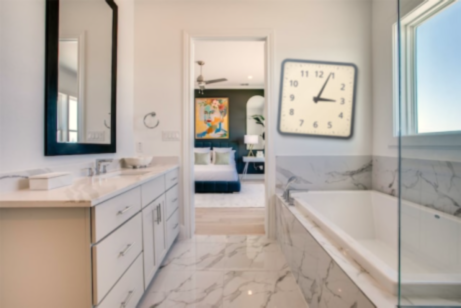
3:04
